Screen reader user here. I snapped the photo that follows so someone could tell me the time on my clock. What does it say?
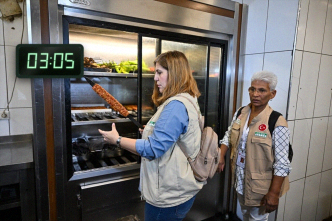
3:05
